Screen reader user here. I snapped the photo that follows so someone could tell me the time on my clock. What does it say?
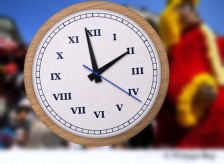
1:58:21
